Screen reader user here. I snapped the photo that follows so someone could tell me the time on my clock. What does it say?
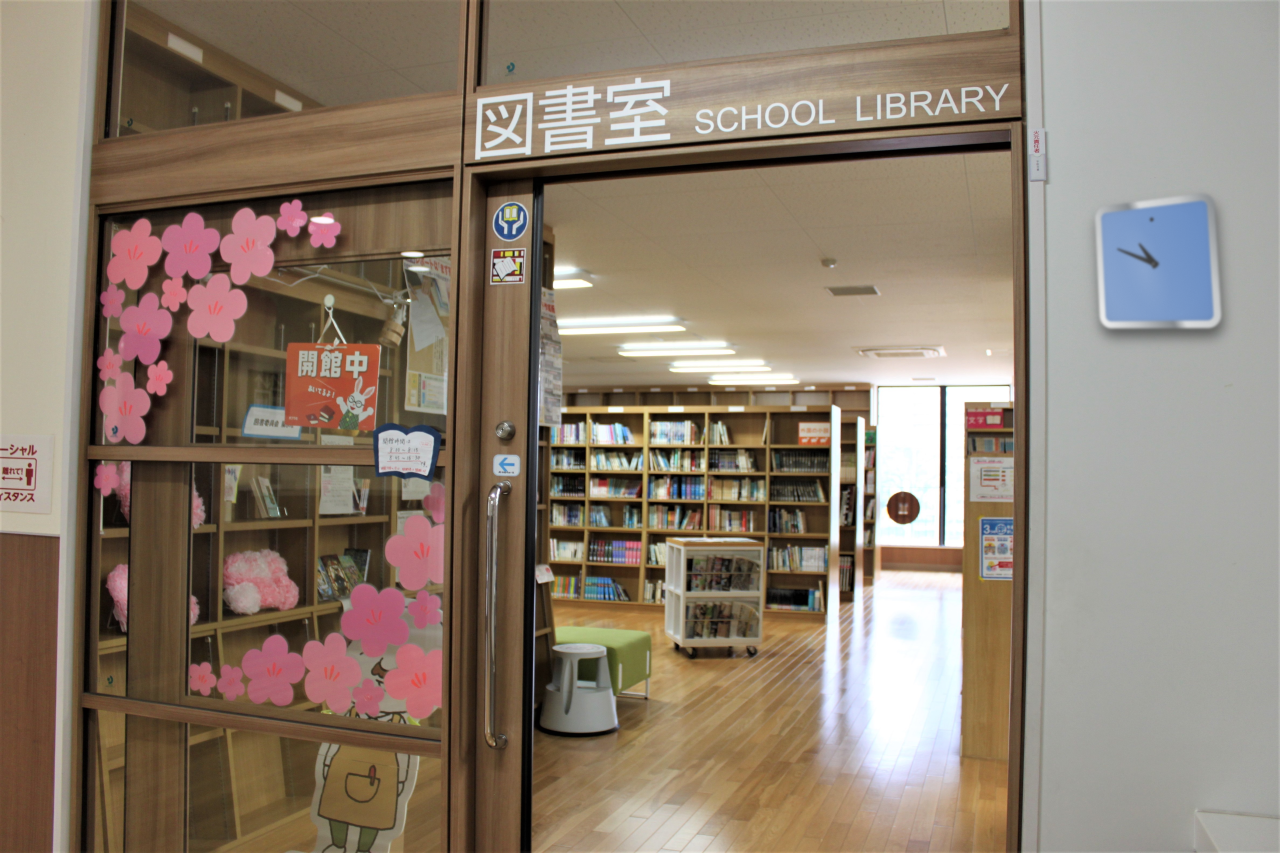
10:49
